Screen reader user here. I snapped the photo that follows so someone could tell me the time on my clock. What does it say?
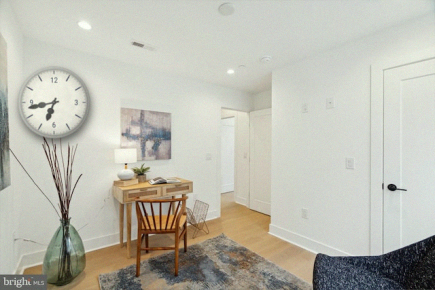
6:43
